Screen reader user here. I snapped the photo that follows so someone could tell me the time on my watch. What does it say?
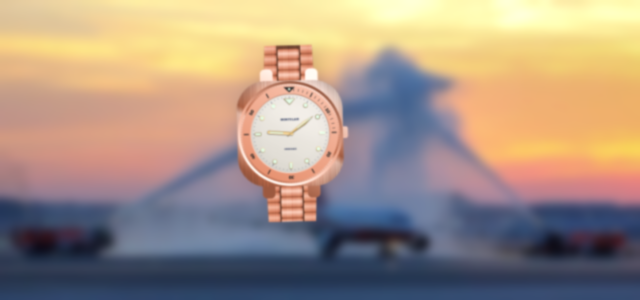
9:09
